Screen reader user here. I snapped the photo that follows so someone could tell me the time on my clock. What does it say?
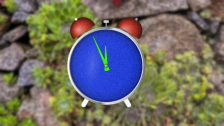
11:56
